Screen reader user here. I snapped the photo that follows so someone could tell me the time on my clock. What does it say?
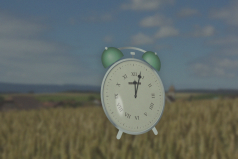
12:03
